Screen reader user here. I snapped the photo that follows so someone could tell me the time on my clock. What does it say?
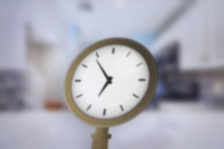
6:54
